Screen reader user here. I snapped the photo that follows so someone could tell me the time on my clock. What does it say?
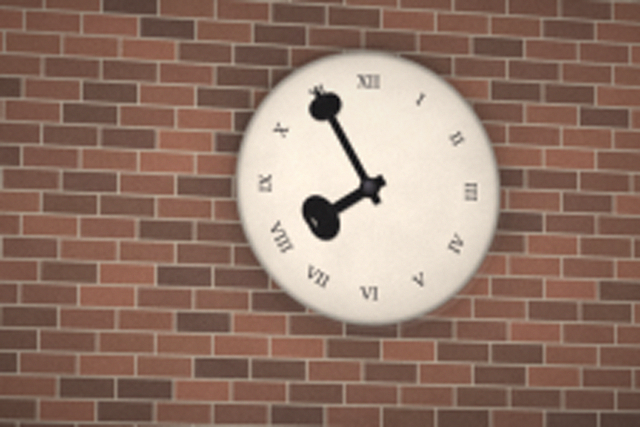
7:55
